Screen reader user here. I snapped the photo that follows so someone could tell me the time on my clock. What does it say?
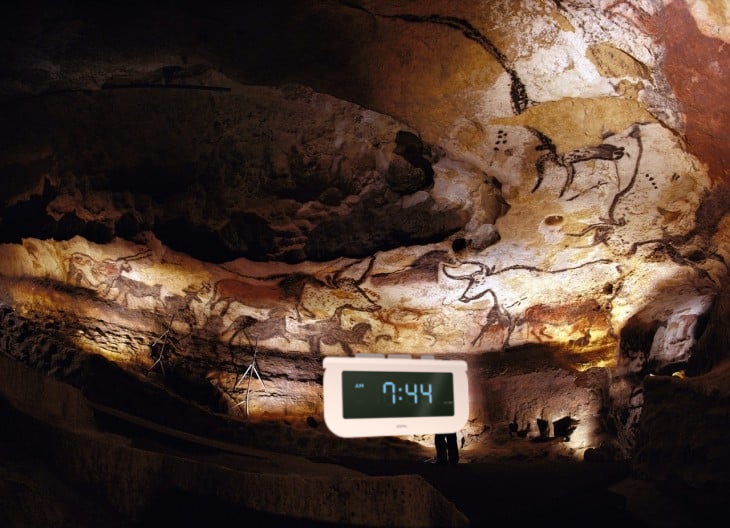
7:44
